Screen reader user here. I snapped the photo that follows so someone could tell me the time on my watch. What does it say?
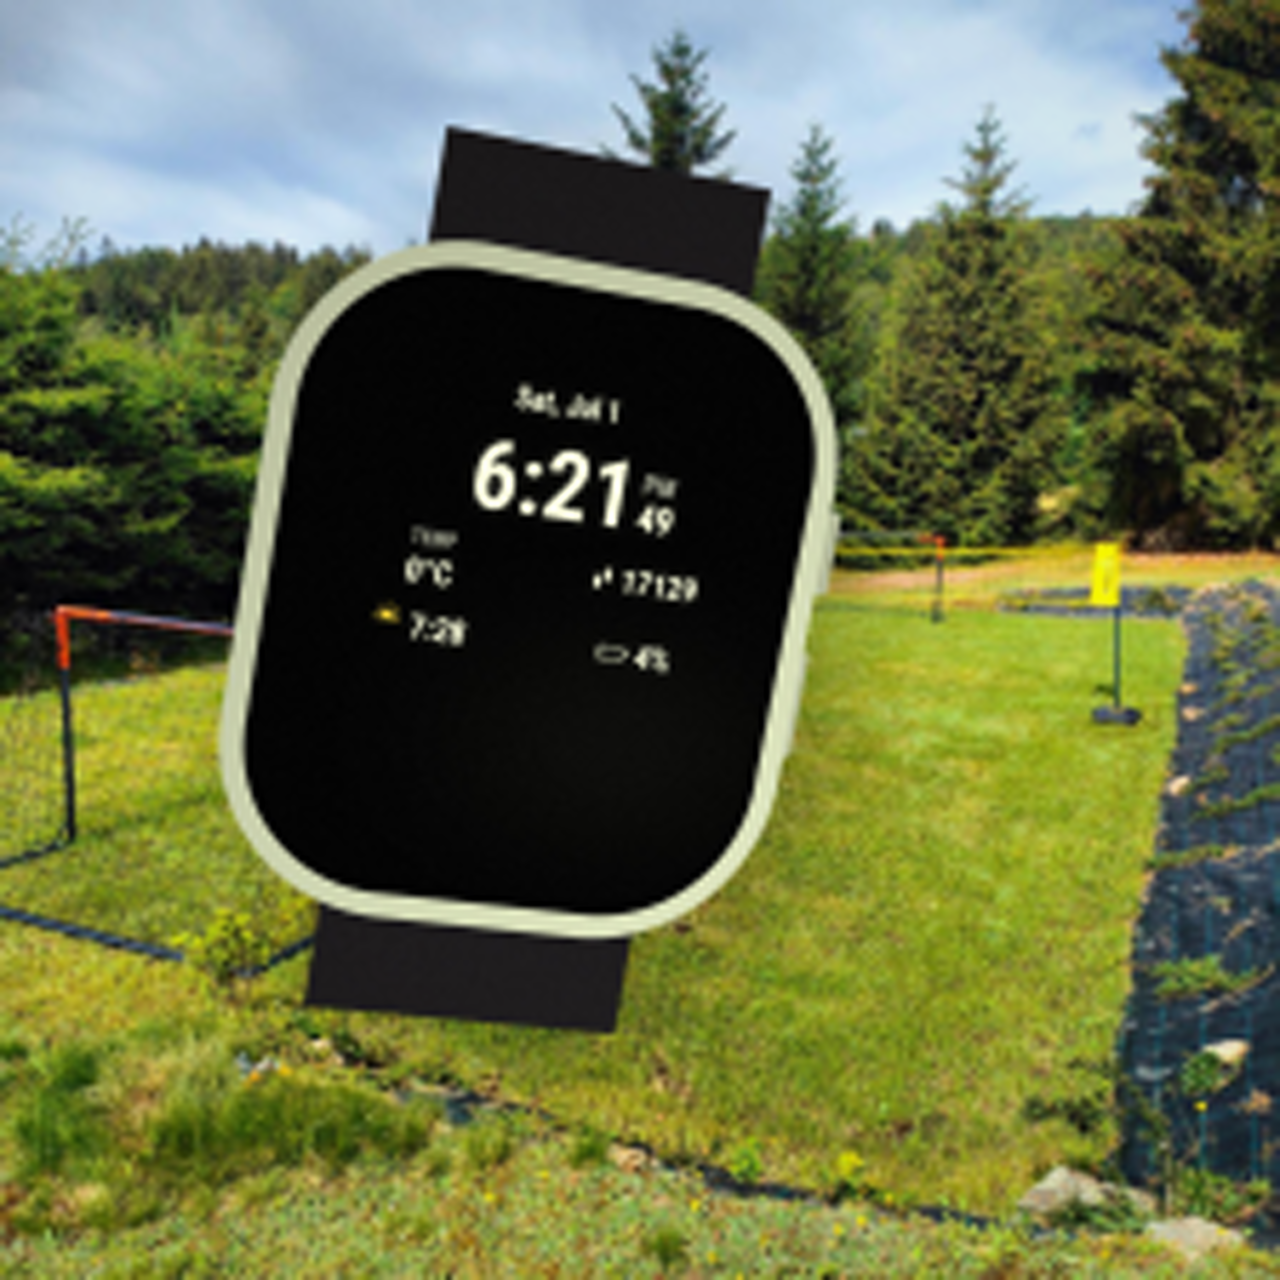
6:21
